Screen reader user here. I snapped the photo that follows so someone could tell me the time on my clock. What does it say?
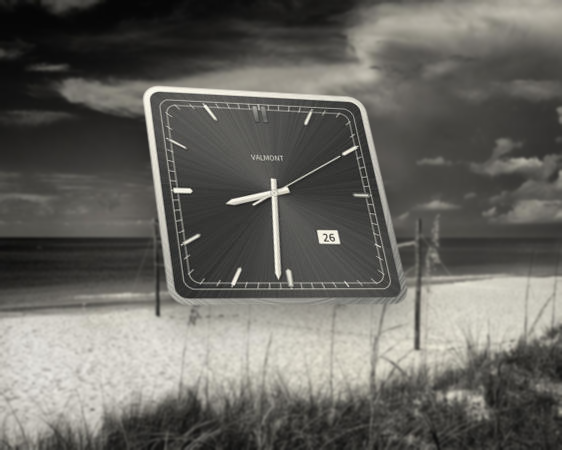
8:31:10
